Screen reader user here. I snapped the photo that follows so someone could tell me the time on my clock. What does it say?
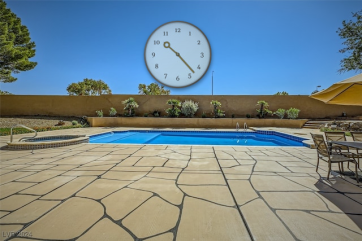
10:23
